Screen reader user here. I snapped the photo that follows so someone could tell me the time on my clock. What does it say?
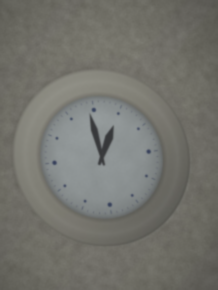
12:59
